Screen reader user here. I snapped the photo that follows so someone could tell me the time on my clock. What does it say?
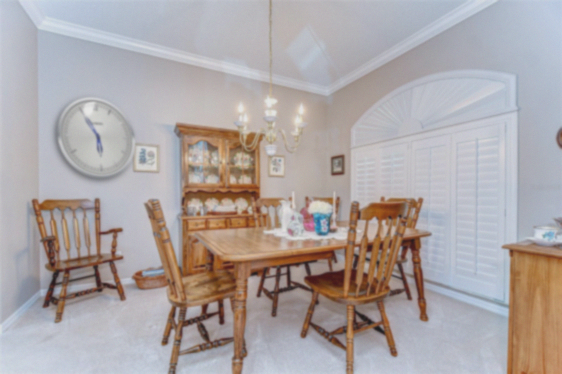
5:55
